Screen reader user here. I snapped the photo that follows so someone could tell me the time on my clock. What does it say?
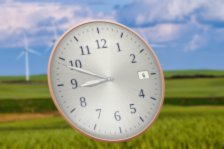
8:49
